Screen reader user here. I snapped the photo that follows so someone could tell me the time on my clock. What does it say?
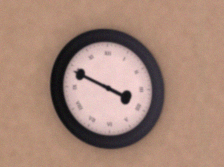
3:49
